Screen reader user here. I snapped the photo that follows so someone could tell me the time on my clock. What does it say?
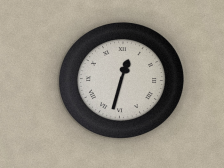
12:32
